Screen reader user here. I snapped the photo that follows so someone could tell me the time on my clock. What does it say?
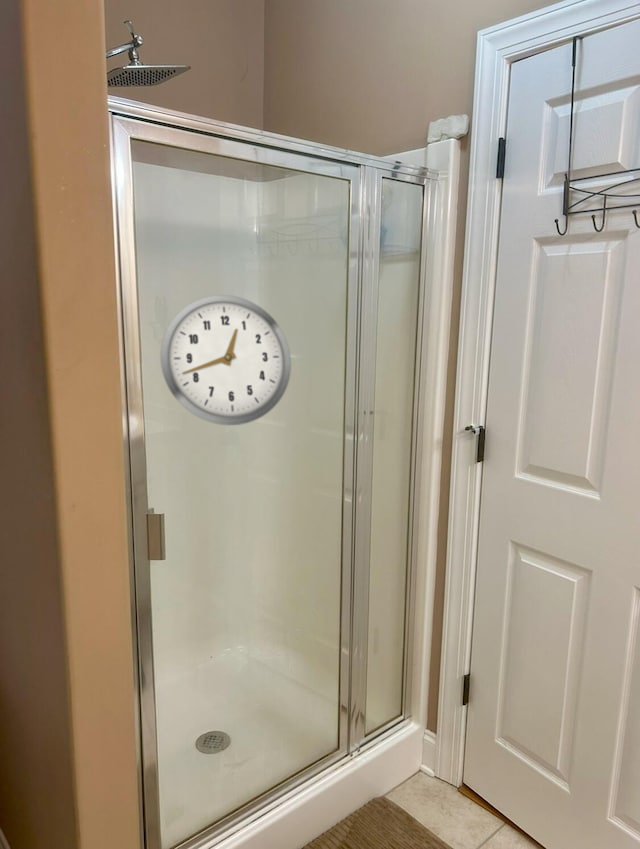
12:42
